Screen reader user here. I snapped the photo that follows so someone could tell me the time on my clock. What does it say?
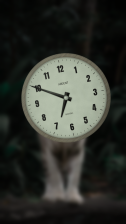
6:50
